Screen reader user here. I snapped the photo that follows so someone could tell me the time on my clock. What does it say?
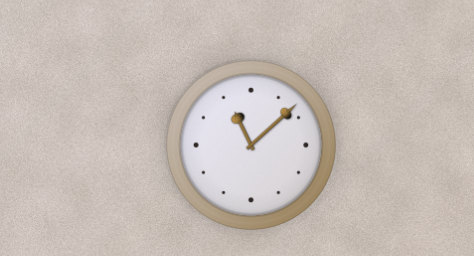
11:08
